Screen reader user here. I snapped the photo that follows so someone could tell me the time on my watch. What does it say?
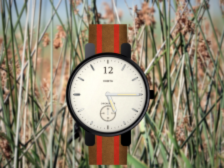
5:15
